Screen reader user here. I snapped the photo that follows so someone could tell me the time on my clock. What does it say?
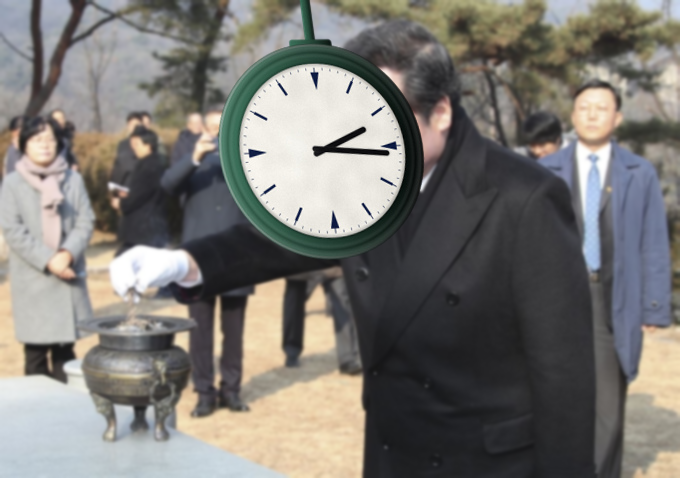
2:16
